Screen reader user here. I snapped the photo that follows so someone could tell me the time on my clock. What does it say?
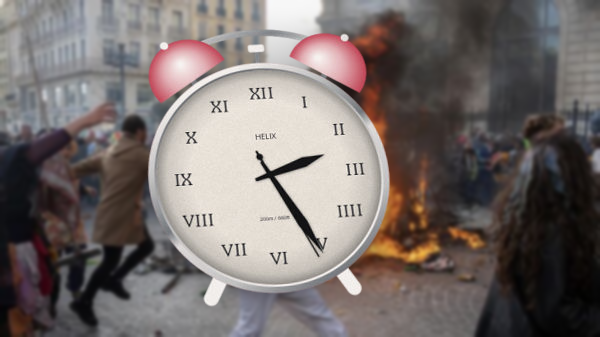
2:25:26
